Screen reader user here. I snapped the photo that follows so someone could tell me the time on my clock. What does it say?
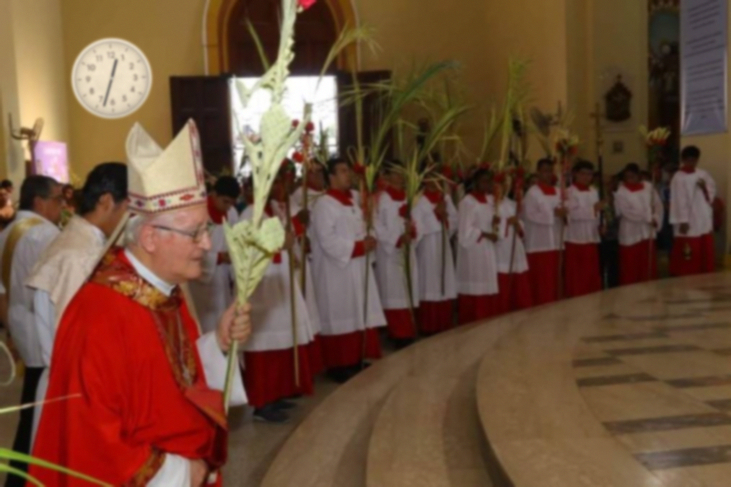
12:33
